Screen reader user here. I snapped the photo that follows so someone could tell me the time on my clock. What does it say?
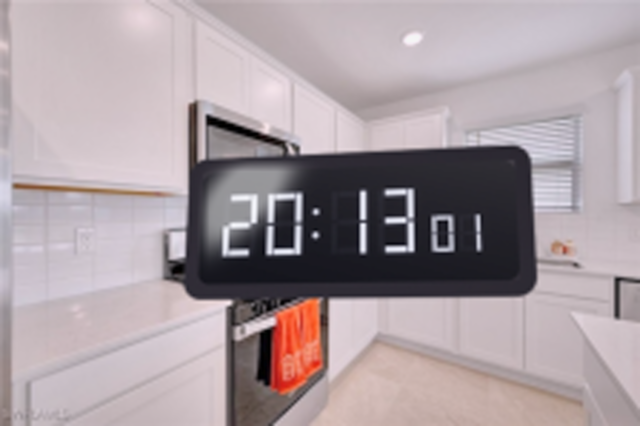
20:13:01
